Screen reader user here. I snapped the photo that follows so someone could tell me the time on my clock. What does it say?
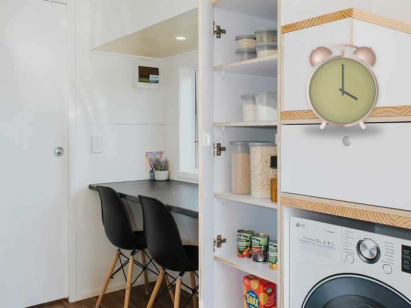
4:00
